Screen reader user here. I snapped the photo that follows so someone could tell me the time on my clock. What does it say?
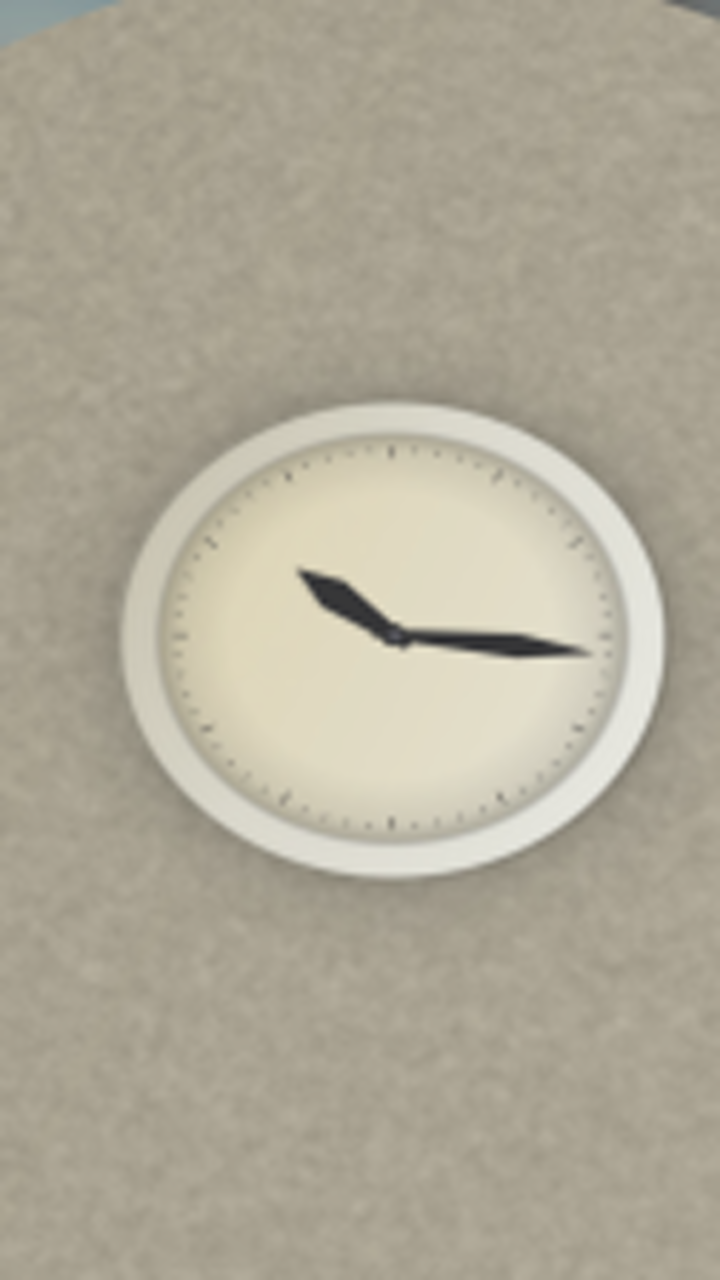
10:16
